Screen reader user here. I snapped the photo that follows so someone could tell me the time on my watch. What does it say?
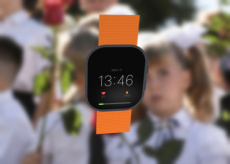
13:46
